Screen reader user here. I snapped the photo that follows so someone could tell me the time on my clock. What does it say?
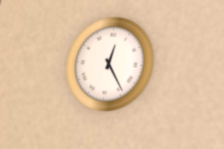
12:24
